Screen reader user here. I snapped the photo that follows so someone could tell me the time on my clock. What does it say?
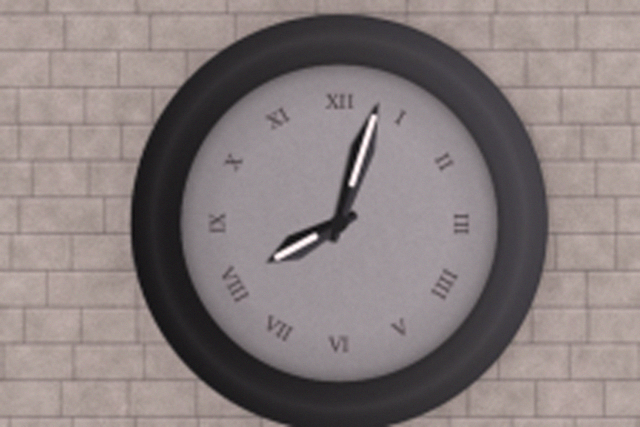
8:03
